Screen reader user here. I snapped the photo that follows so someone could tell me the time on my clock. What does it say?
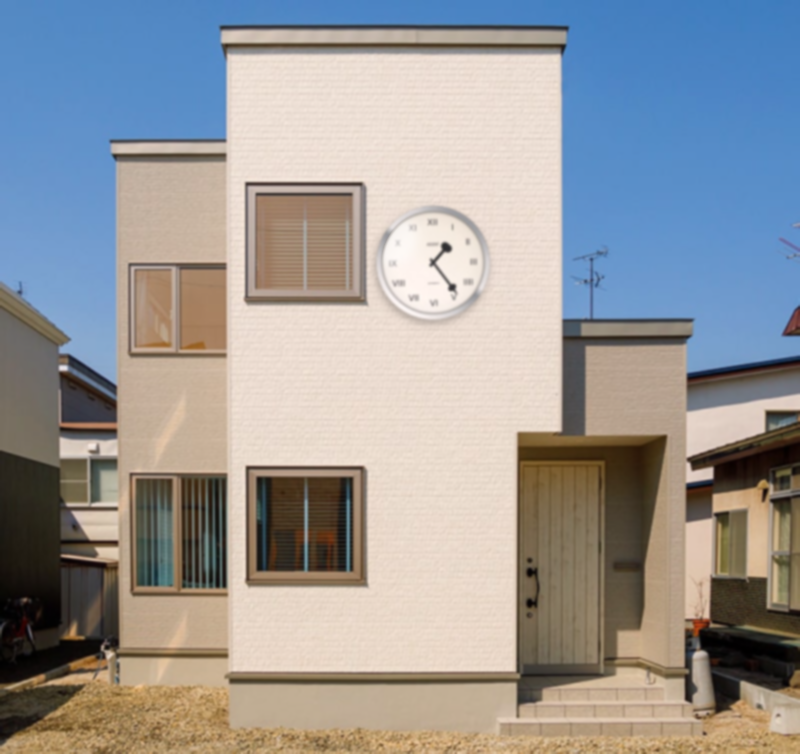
1:24
